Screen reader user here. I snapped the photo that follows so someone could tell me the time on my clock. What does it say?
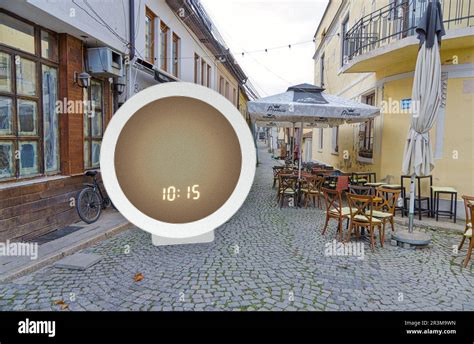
10:15
